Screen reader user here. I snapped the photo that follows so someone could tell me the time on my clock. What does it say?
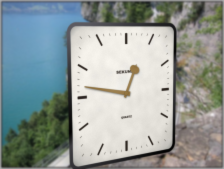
12:47
